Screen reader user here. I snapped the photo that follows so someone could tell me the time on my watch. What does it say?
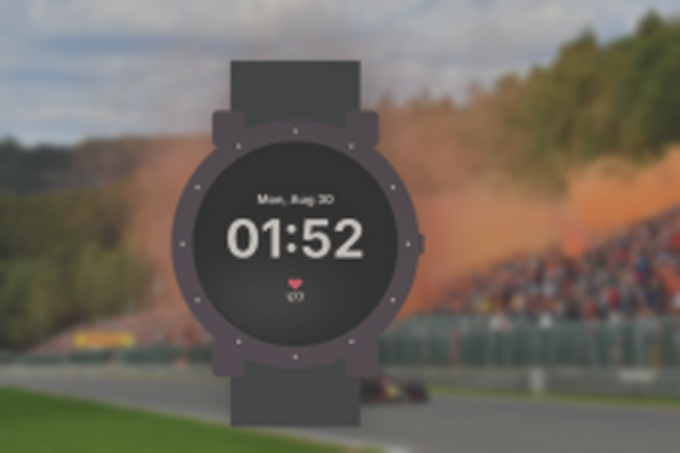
1:52
